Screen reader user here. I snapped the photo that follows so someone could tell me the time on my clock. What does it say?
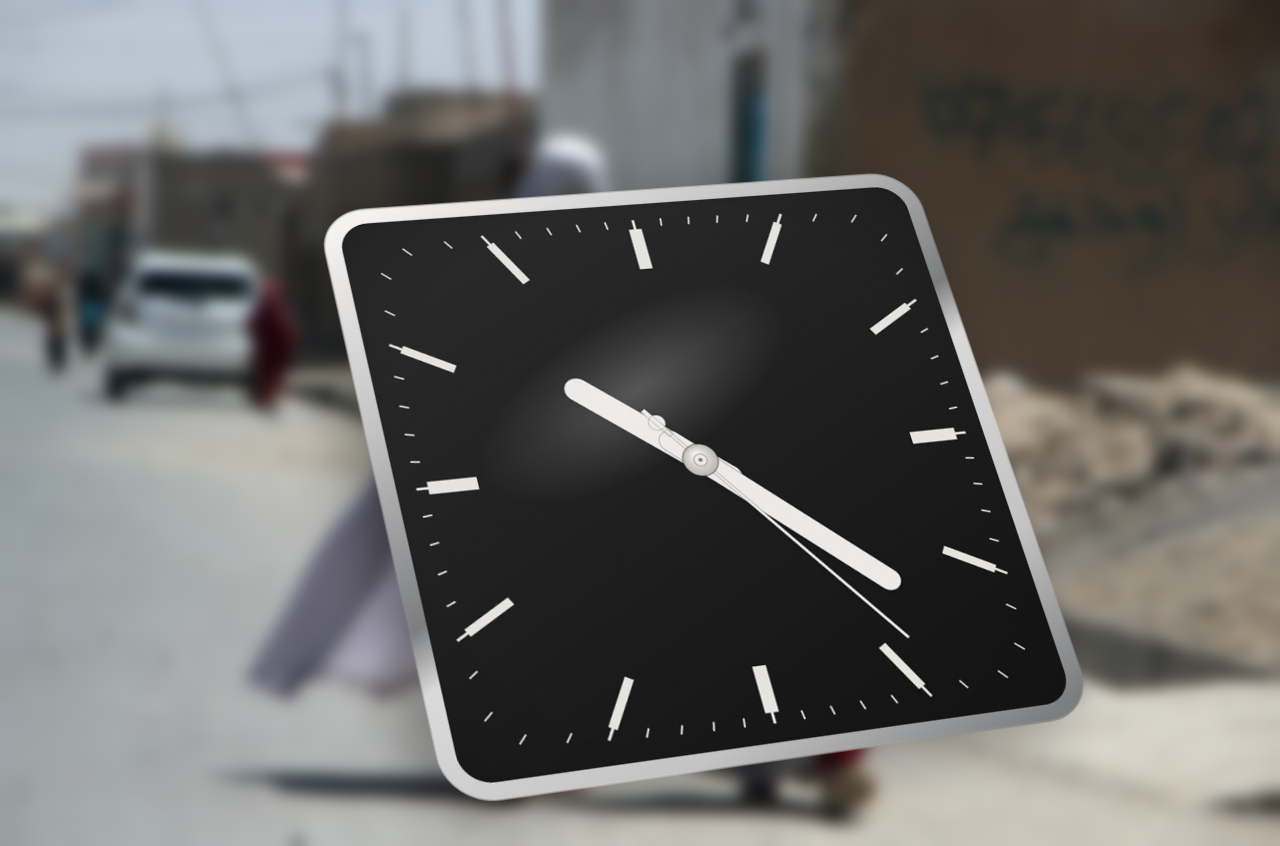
10:22:24
